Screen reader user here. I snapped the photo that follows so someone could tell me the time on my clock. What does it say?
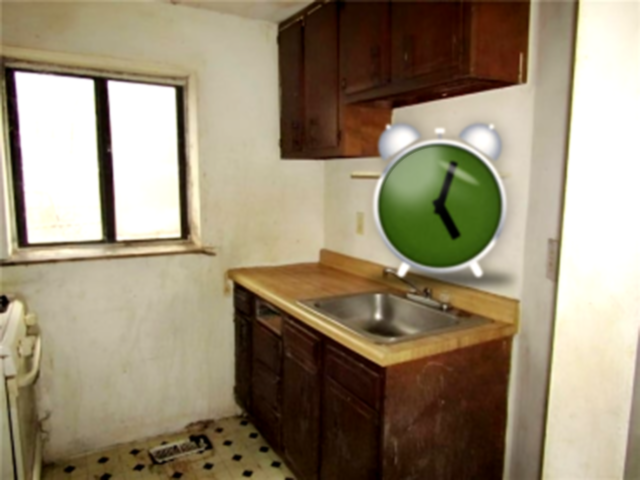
5:03
